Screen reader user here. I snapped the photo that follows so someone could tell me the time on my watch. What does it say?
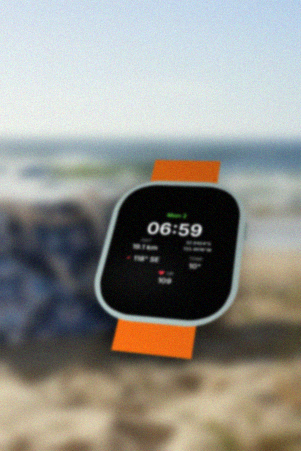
6:59
